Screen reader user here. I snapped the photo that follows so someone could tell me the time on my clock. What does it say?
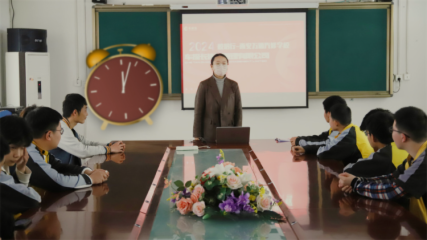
12:03
